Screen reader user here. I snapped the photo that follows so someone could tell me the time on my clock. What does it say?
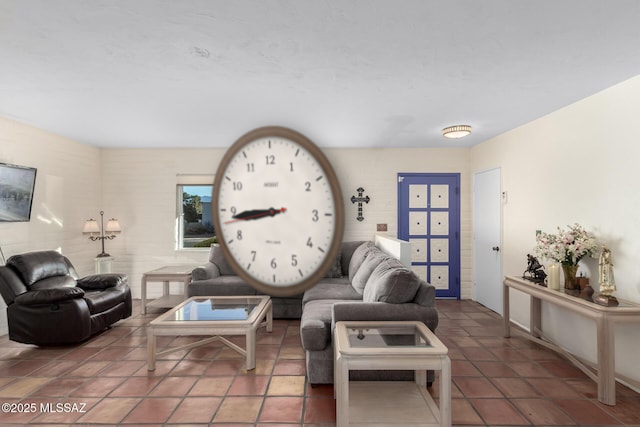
8:43:43
